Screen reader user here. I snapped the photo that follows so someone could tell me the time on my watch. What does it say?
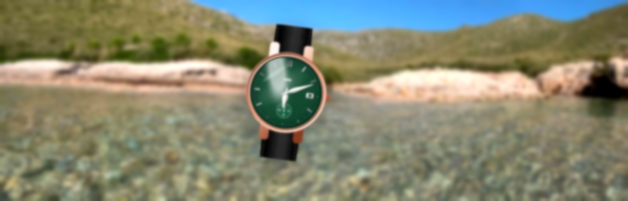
6:11
